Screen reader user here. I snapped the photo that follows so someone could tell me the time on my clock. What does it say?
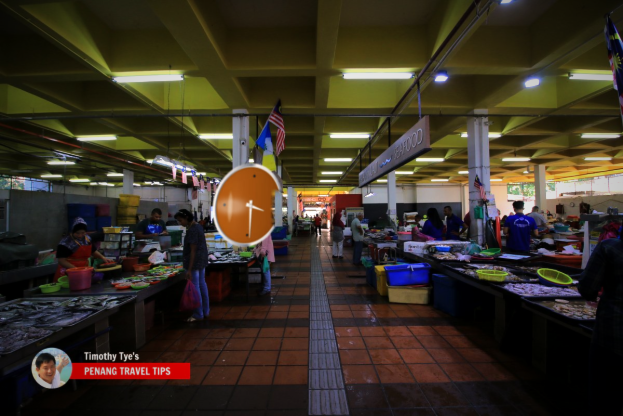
3:29
